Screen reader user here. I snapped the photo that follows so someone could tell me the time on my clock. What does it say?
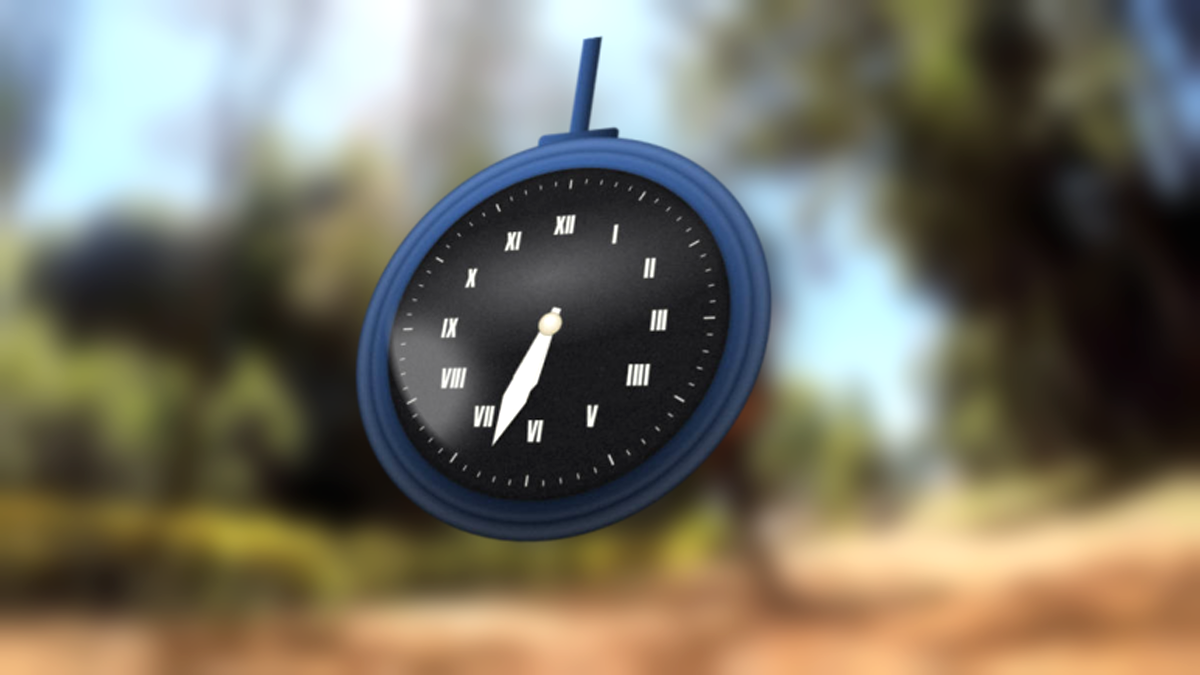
6:33
